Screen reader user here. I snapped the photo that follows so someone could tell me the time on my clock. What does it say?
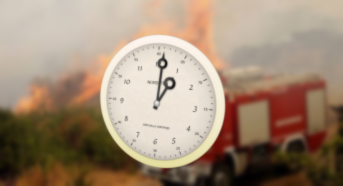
1:01
